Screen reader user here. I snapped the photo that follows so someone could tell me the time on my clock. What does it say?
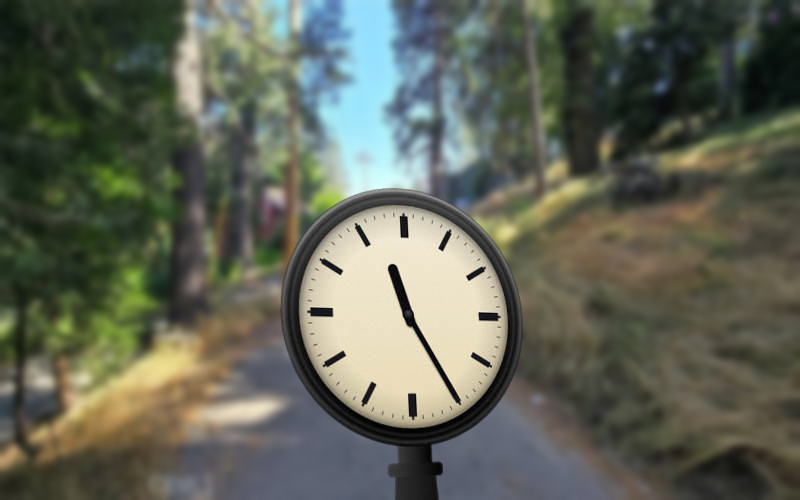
11:25
